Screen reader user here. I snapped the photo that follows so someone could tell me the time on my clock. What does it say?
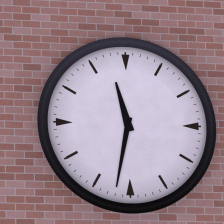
11:32
